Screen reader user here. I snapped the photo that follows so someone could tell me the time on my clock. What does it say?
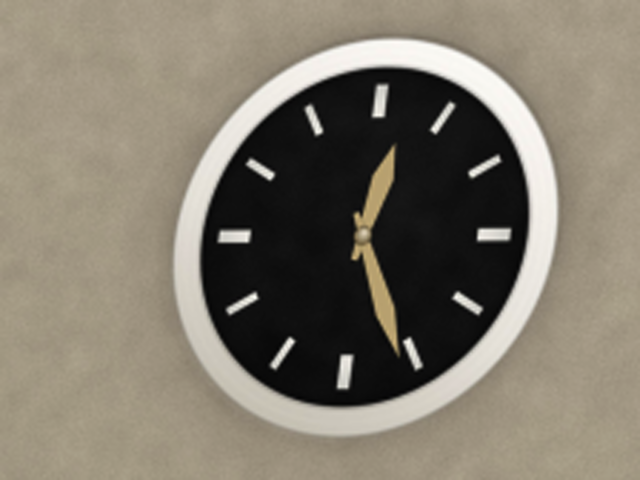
12:26
